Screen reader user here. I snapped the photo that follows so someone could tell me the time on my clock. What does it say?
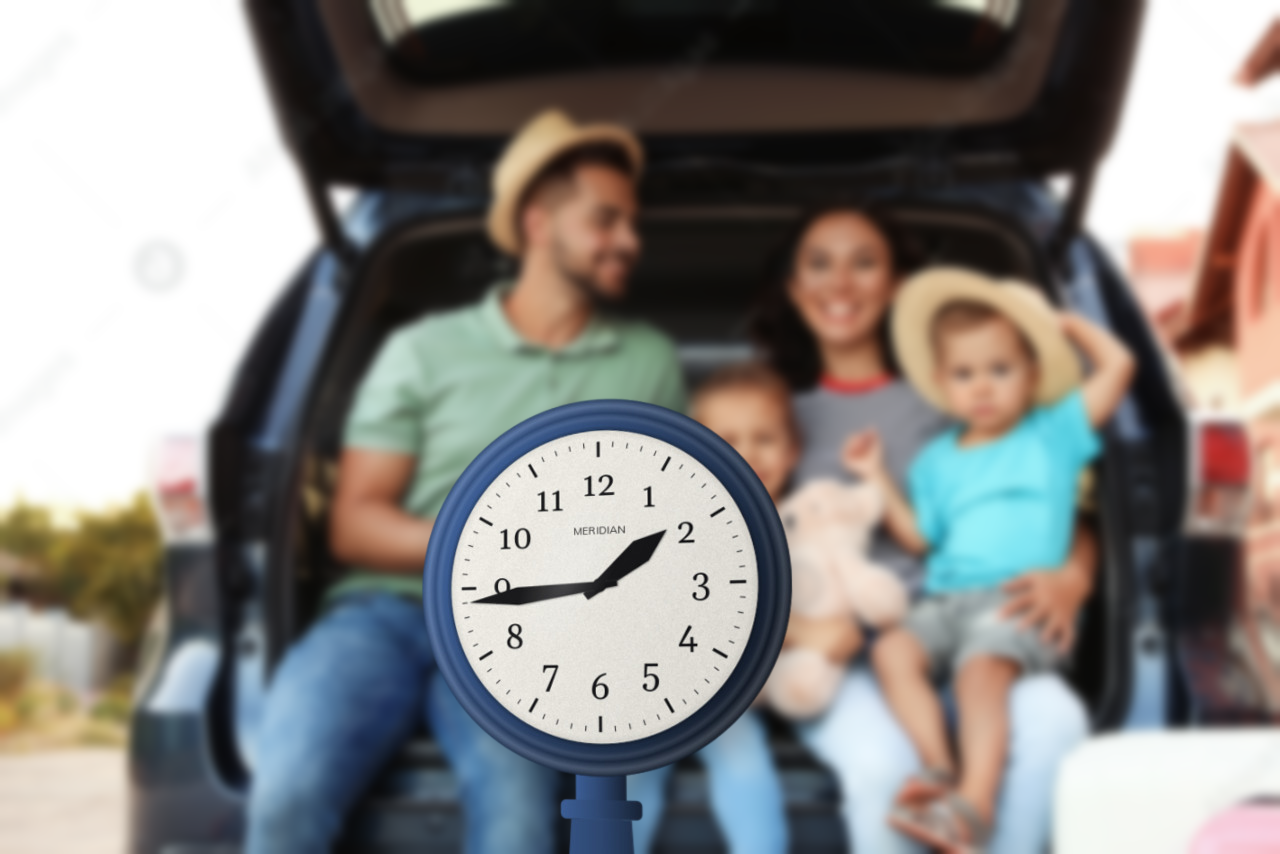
1:44
